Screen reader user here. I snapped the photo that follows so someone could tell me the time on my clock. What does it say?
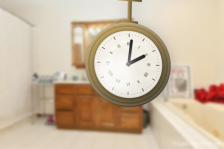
2:01
